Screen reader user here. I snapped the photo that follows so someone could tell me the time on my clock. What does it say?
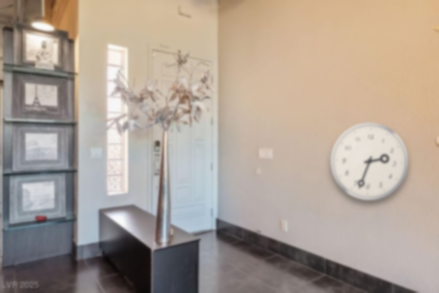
2:33
